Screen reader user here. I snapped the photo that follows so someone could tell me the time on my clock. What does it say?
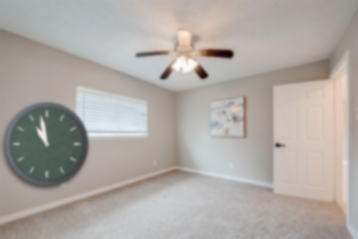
10:58
